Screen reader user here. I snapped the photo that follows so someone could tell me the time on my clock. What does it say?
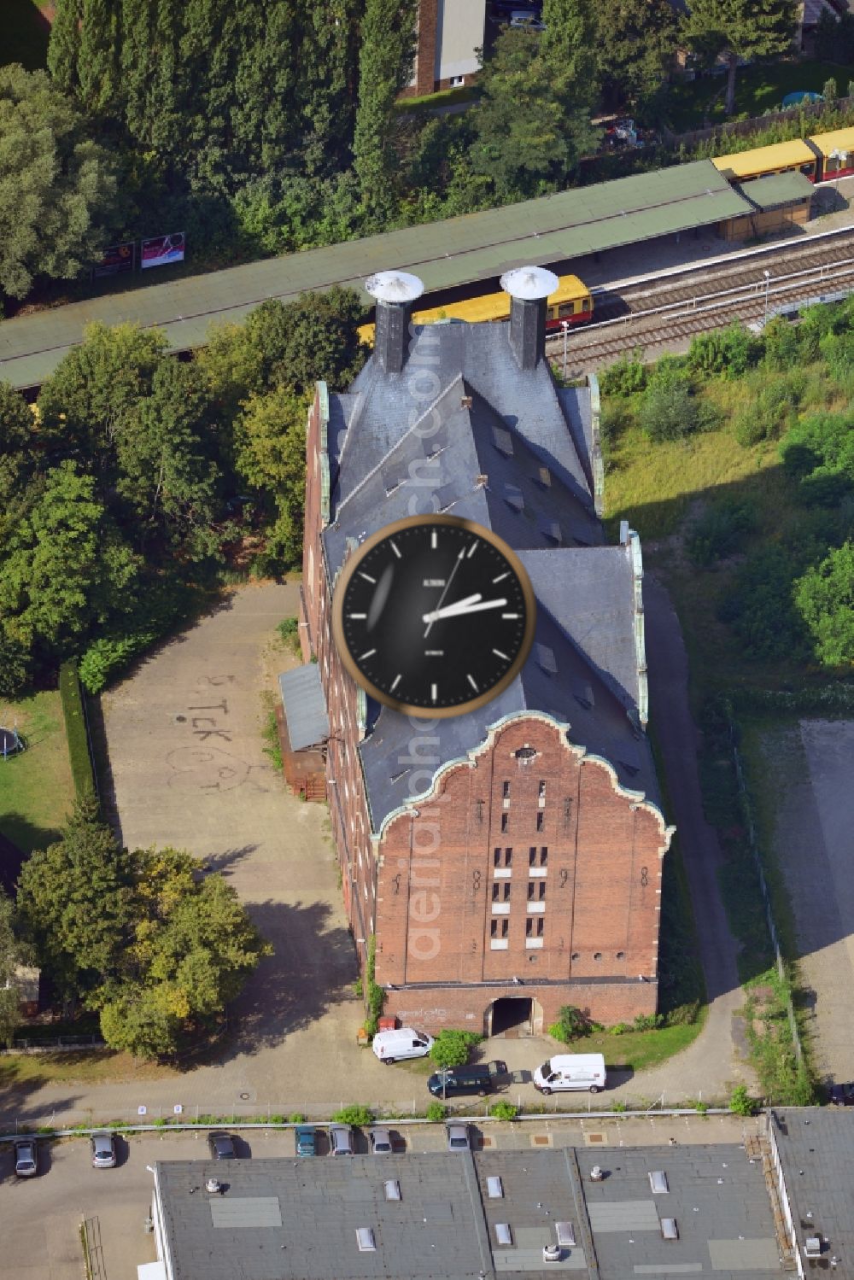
2:13:04
